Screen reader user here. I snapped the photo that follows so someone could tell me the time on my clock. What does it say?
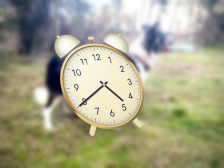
4:40
